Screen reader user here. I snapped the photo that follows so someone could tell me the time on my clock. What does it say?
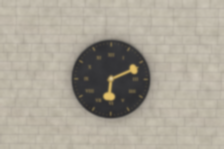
6:11
